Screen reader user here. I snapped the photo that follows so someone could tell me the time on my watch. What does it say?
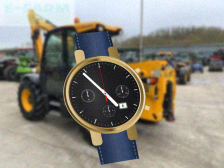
4:54
